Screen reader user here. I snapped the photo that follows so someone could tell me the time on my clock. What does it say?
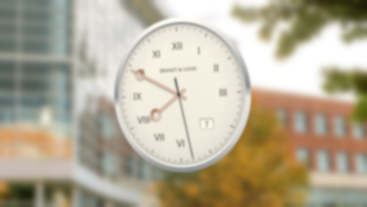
7:49:28
